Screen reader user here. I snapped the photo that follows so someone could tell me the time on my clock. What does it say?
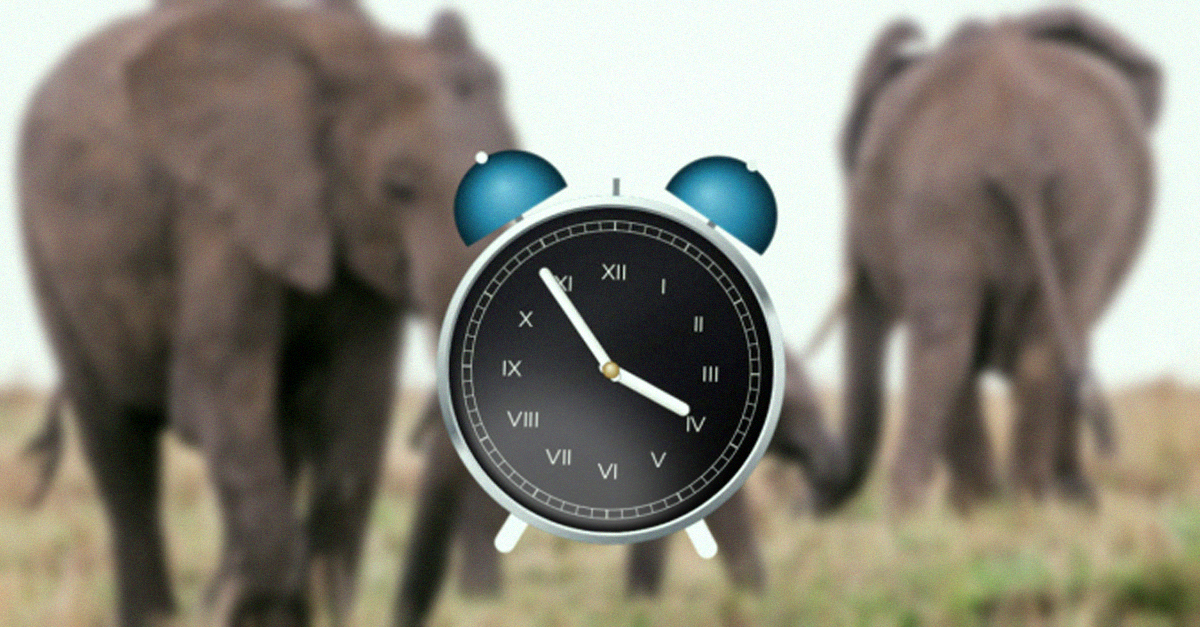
3:54
